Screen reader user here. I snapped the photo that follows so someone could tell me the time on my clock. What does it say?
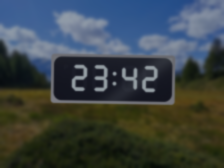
23:42
